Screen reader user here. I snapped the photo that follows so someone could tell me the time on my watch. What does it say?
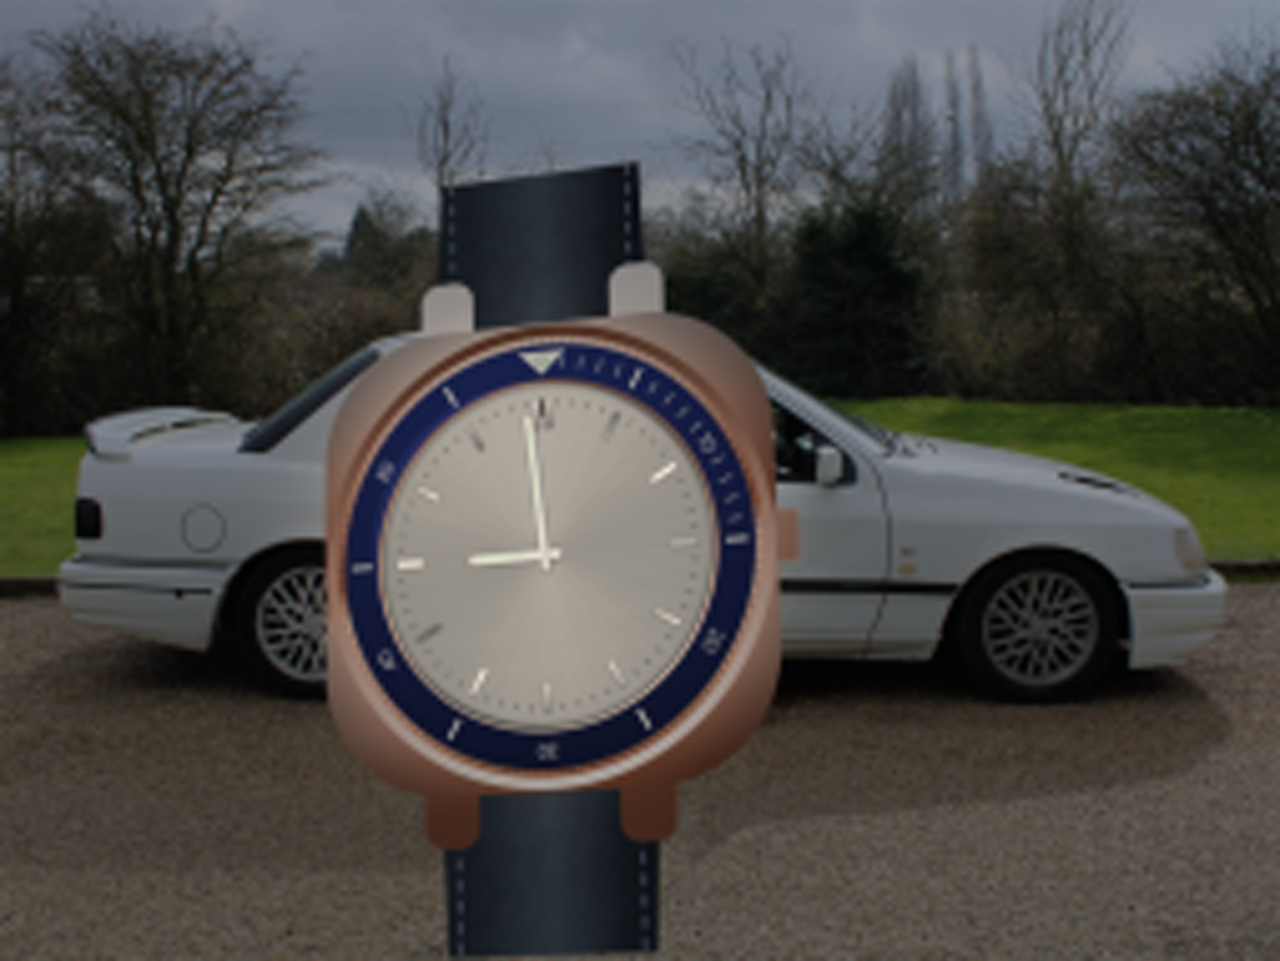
8:59
